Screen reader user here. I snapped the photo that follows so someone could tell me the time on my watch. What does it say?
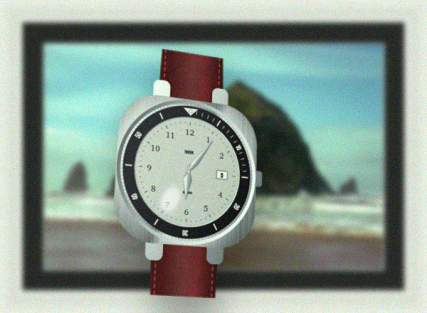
6:06
